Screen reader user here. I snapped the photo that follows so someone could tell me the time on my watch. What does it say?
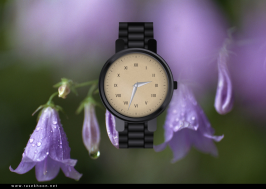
2:33
